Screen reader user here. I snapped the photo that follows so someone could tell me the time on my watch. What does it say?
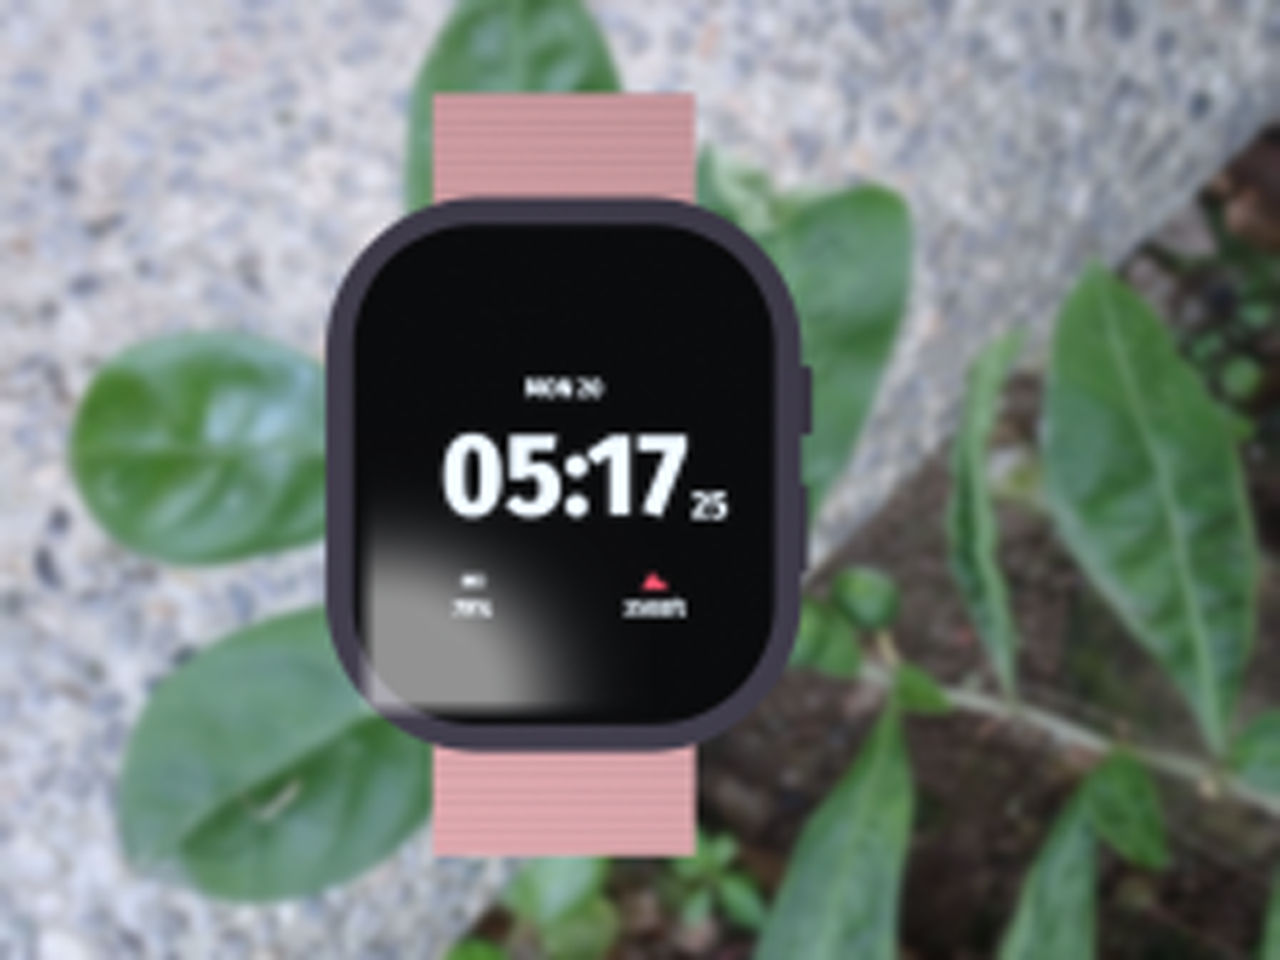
5:17
